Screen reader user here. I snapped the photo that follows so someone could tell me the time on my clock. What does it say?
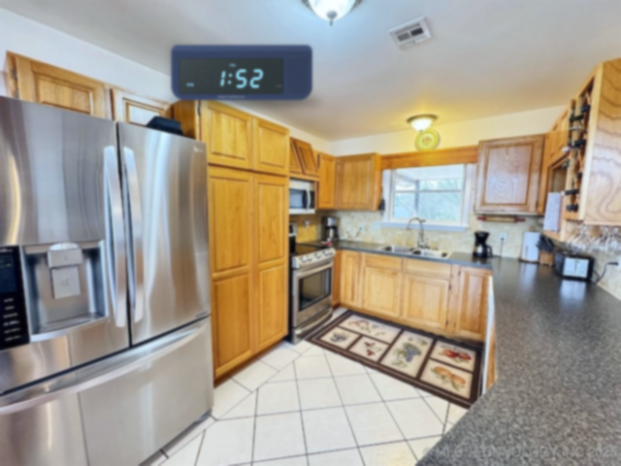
1:52
